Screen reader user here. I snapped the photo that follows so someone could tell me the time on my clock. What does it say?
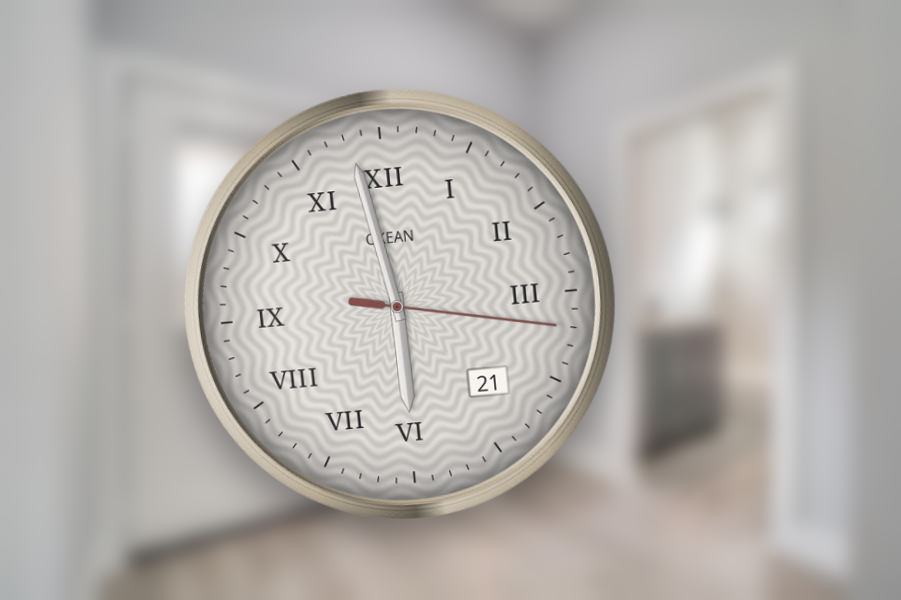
5:58:17
